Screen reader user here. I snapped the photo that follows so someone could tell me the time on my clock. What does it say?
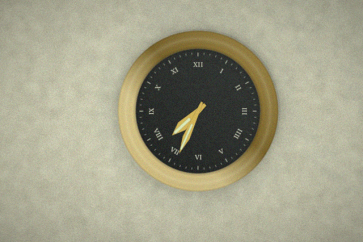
7:34
